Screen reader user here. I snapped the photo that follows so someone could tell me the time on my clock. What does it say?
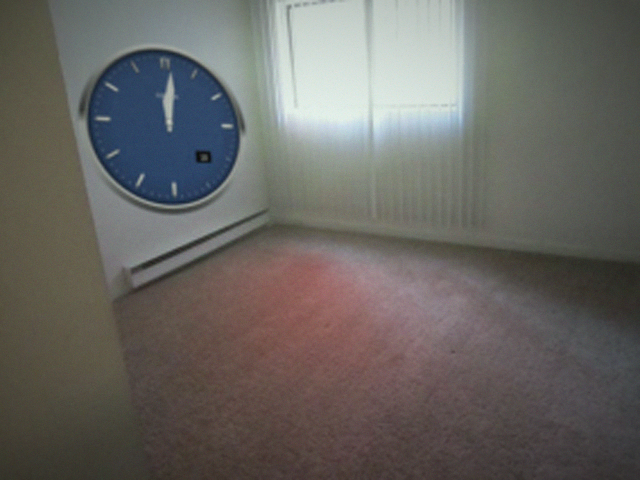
12:01
